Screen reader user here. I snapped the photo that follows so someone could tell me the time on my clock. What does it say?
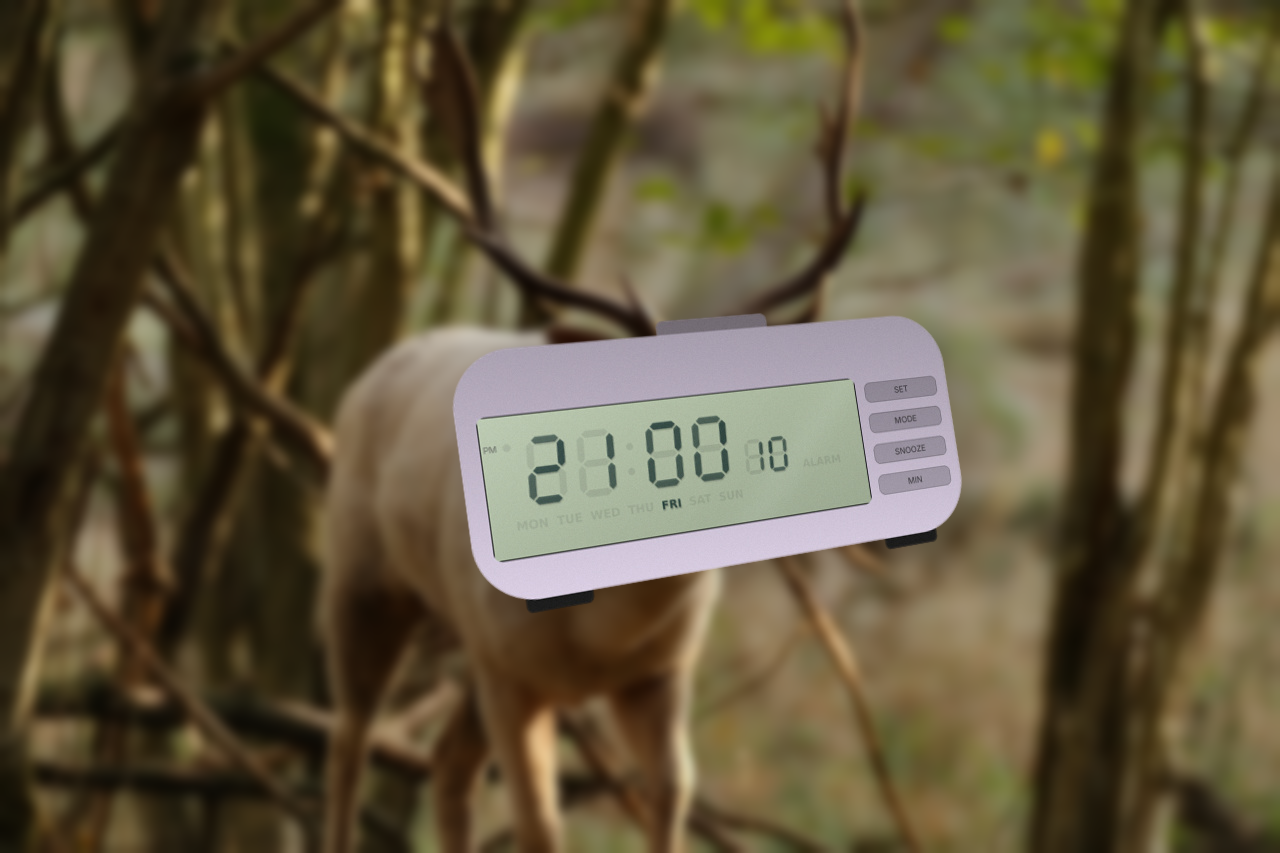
21:00:10
